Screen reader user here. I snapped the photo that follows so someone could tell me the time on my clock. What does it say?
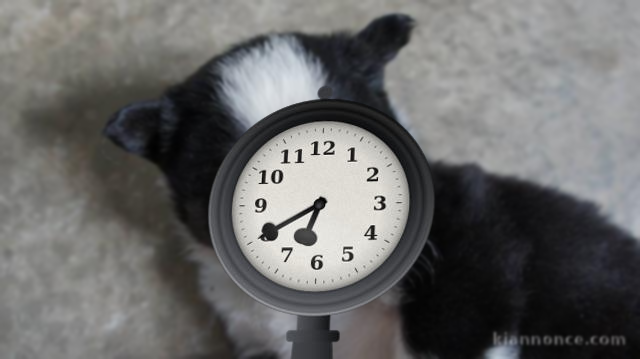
6:40
